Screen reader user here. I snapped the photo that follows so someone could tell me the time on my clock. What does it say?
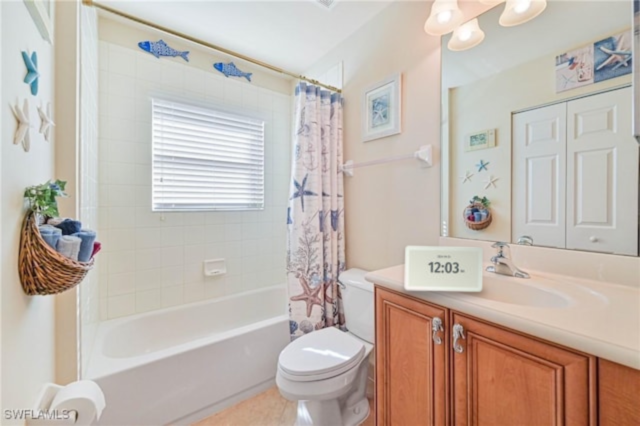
12:03
